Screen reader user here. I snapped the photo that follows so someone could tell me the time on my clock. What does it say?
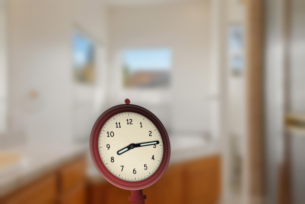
8:14
